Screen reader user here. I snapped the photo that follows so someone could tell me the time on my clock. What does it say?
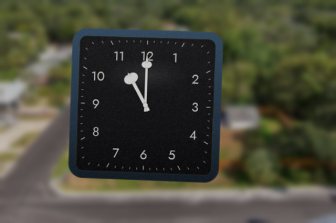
11:00
